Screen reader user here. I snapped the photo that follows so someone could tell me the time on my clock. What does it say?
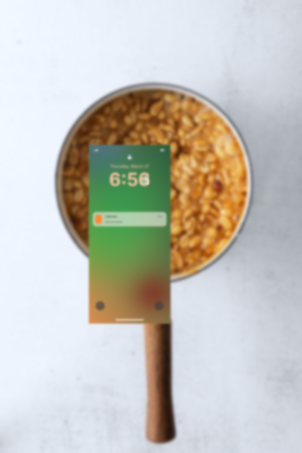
6:56
